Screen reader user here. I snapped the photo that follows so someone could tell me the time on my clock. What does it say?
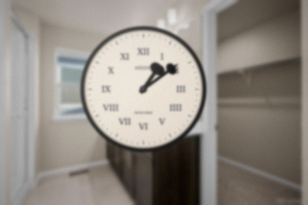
1:09
